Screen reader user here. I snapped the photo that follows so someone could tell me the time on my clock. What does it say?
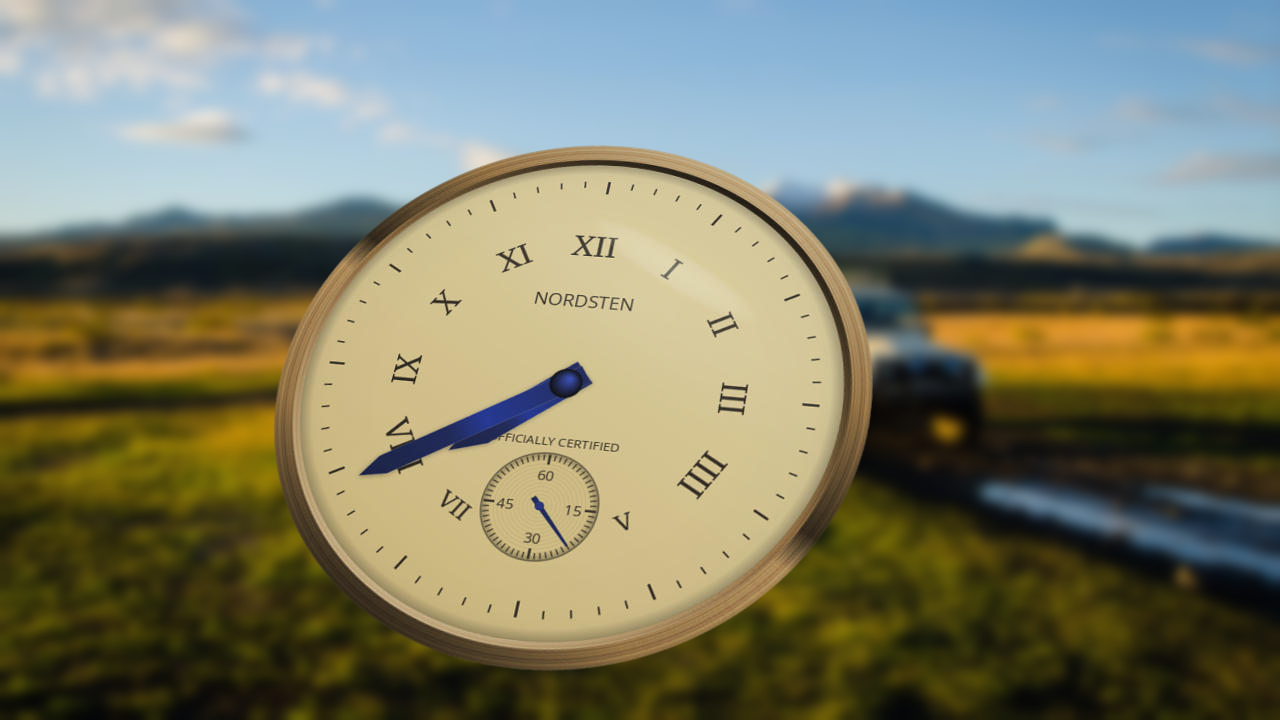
7:39:23
